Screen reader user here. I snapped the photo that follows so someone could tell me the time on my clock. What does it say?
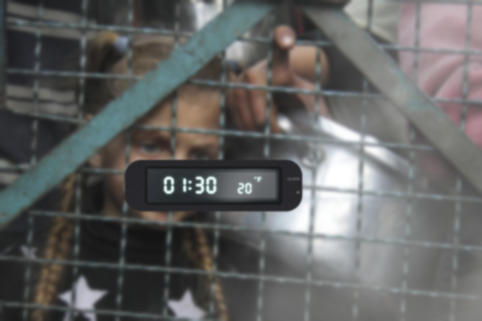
1:30
